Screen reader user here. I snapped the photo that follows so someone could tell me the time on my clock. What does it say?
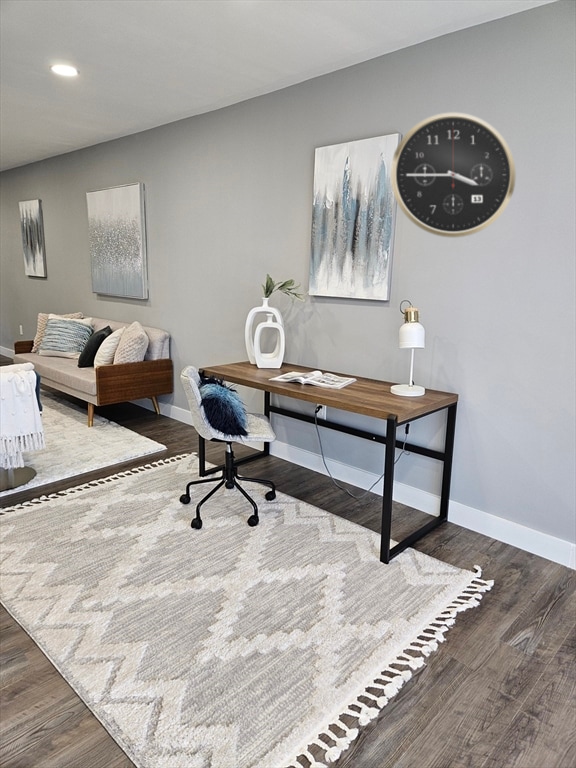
3:45
